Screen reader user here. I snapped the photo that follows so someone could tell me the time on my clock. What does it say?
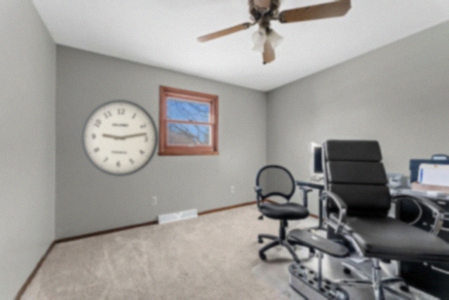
9:13
